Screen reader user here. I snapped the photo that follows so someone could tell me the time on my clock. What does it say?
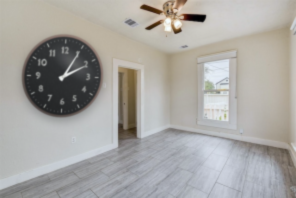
2:05
